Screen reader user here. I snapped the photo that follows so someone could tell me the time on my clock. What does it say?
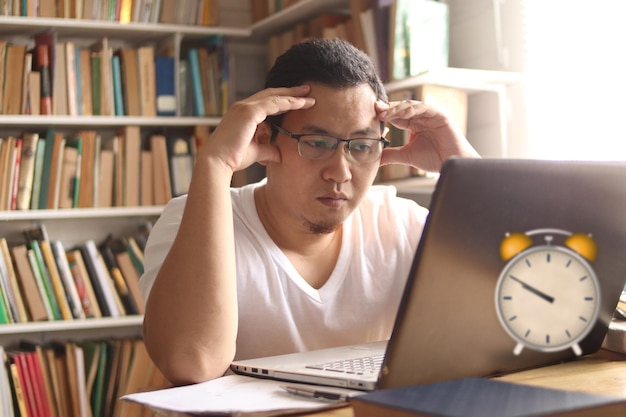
9:50
